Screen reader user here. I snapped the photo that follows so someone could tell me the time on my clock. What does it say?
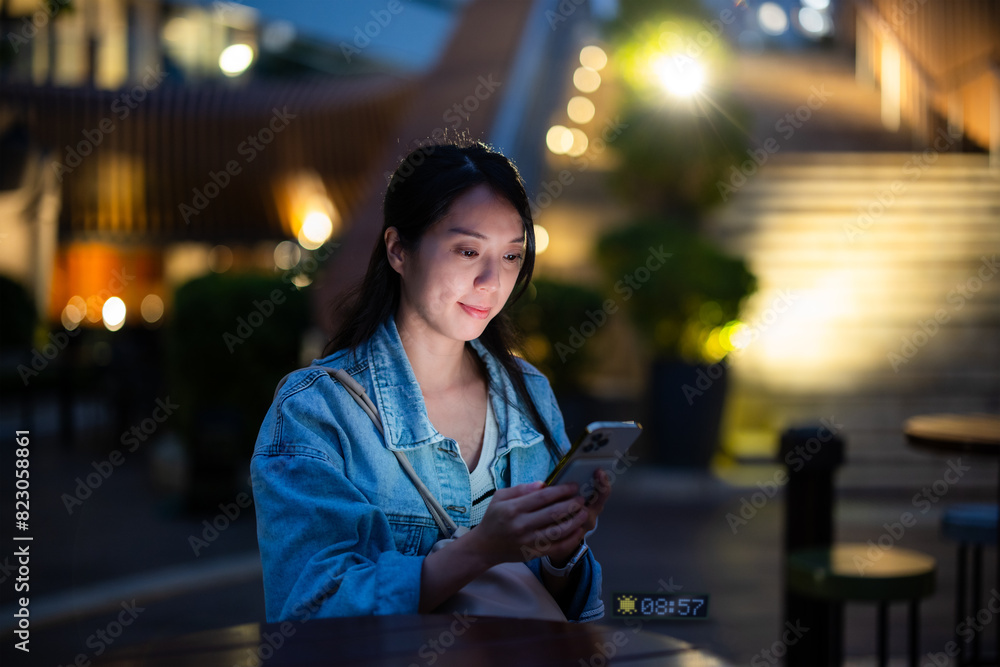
8:57
